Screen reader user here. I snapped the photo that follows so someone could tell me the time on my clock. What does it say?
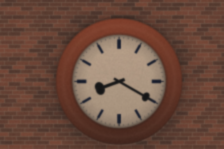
8:20
